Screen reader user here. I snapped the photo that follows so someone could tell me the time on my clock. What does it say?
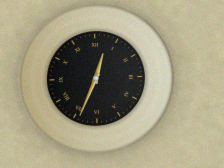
12:34
